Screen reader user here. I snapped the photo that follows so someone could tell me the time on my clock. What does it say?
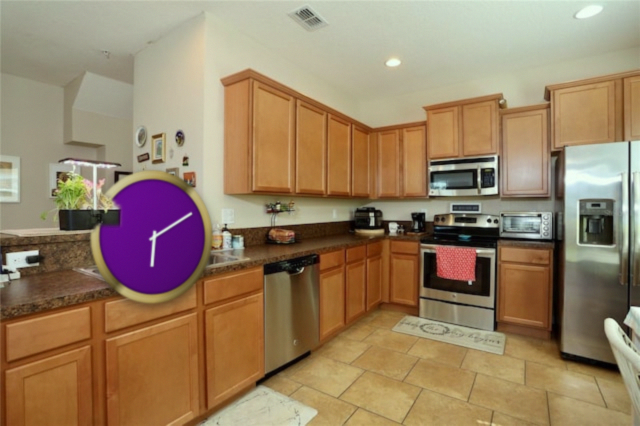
6:10
